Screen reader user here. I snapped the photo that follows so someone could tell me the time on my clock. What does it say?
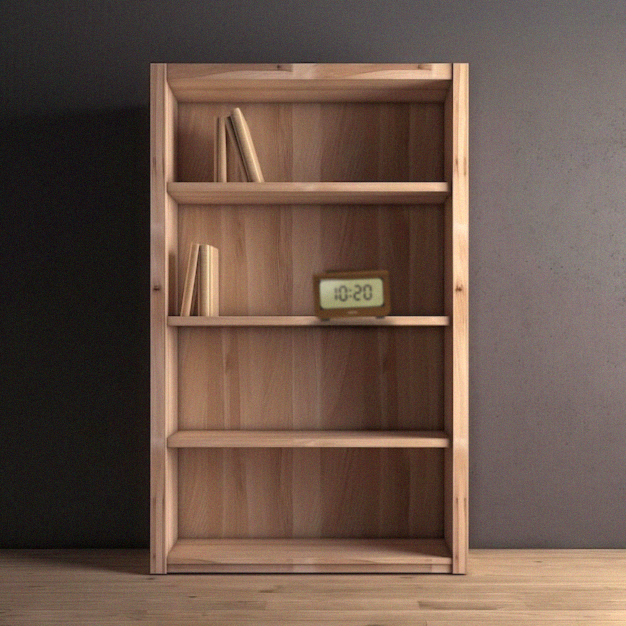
10:20
